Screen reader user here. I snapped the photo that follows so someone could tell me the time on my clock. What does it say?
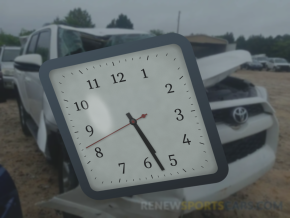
5:27:42
